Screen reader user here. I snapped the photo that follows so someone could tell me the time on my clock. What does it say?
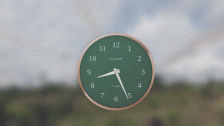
8:26
